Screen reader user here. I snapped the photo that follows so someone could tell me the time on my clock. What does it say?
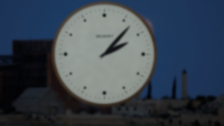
2:07
